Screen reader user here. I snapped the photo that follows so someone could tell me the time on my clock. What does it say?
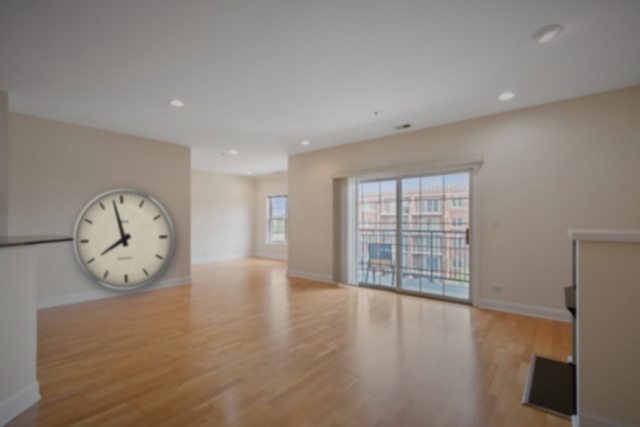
7:58
